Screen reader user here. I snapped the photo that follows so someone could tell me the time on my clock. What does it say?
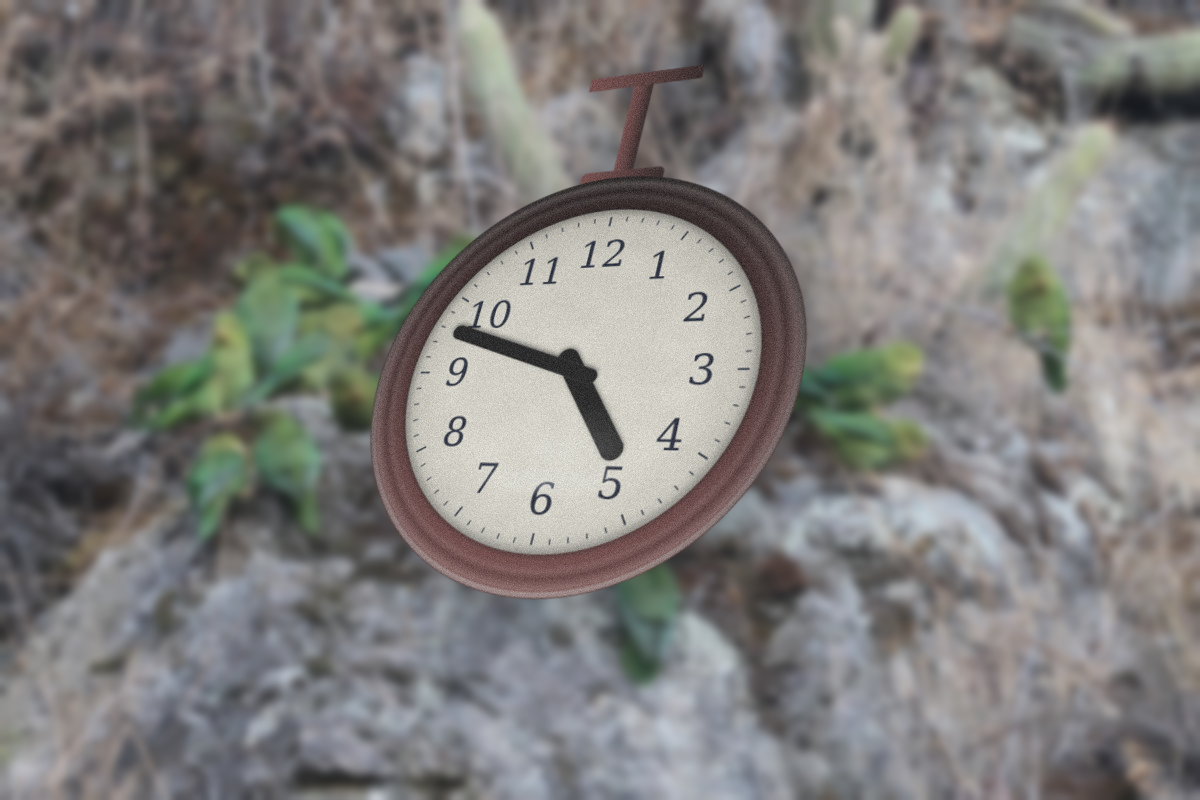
4:48
